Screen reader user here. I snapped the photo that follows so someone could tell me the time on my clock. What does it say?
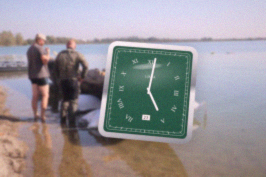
5:01
